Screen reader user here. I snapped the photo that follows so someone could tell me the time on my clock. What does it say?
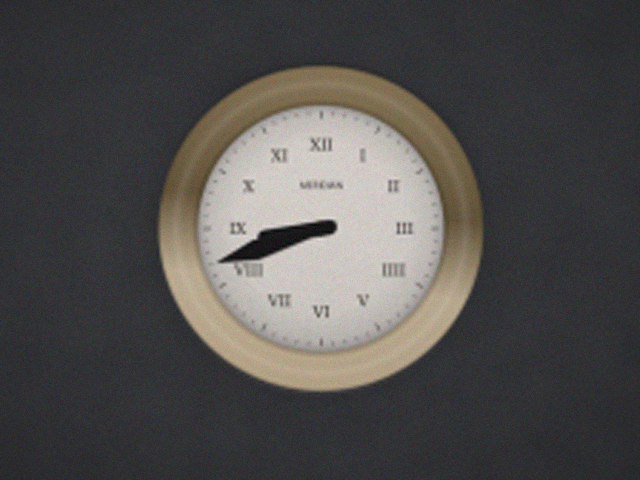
8:42
